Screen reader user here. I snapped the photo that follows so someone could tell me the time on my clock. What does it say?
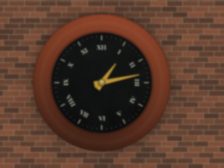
1:13
